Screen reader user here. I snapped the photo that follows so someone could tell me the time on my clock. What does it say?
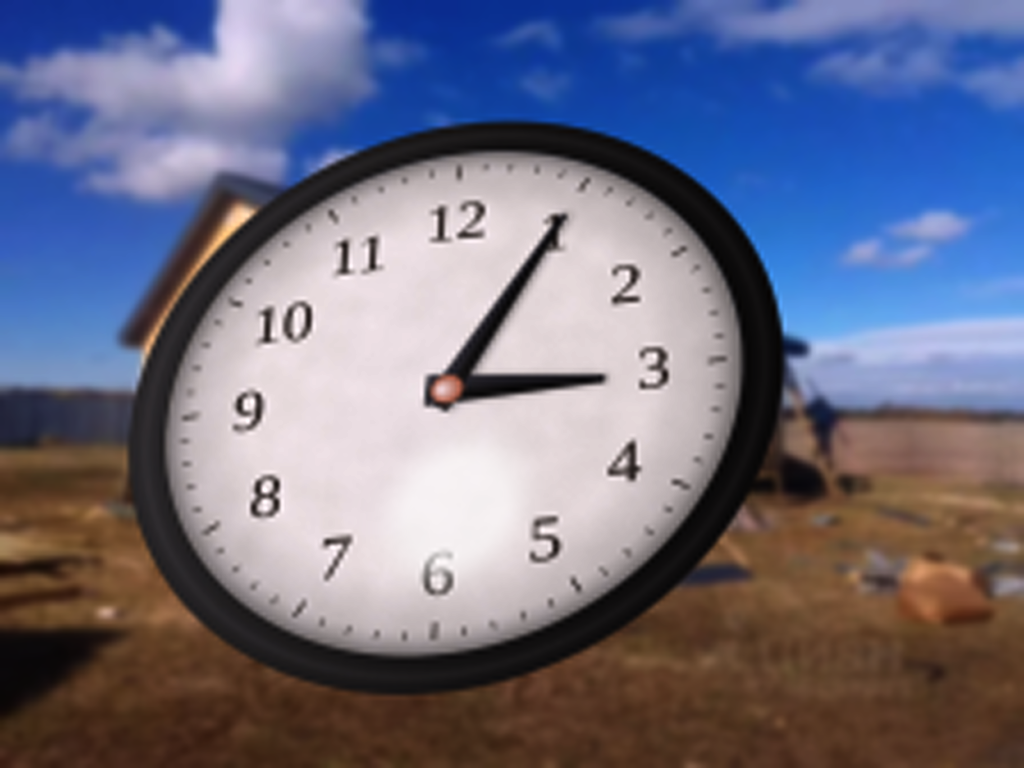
3:05
